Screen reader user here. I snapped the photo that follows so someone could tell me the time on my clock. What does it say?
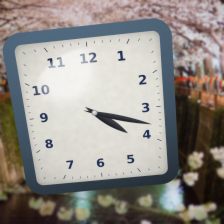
4:18
